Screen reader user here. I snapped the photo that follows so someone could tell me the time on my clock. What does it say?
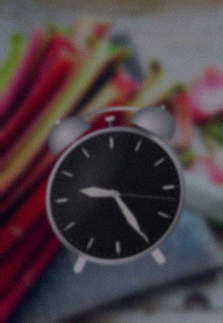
9:25:17
